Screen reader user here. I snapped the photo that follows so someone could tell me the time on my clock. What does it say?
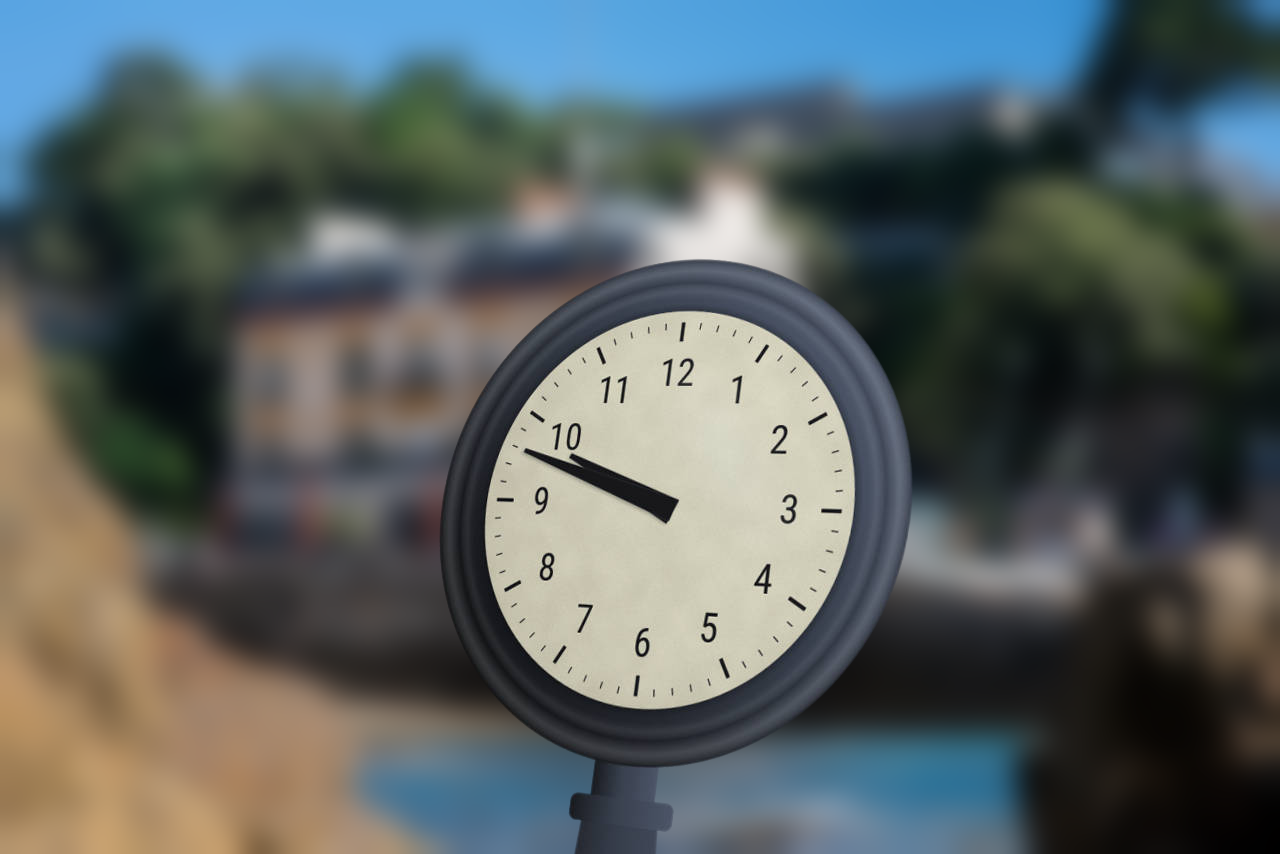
9:48
